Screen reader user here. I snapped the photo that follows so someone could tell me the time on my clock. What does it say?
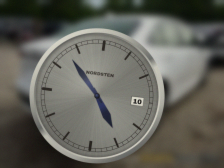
4:53
